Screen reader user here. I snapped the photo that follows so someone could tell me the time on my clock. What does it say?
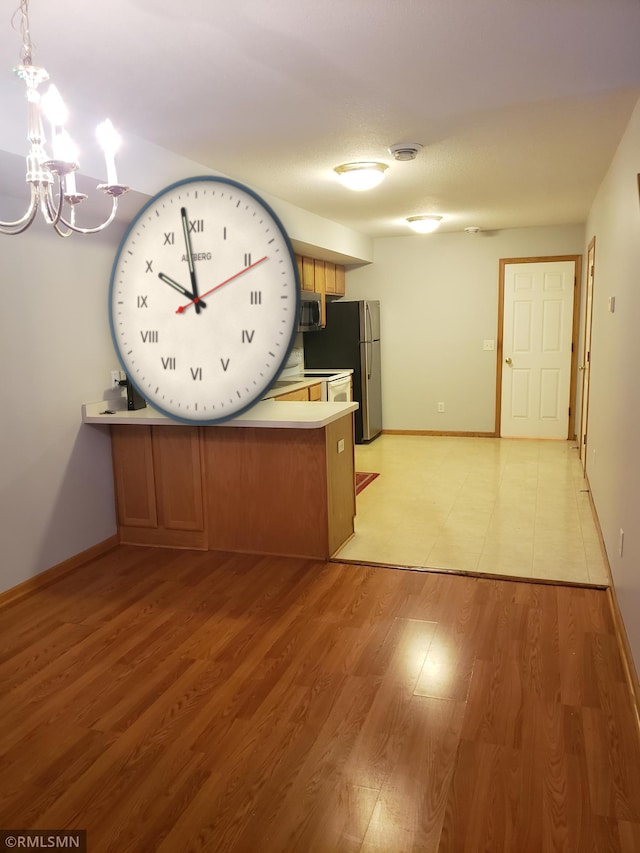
9:58:11
